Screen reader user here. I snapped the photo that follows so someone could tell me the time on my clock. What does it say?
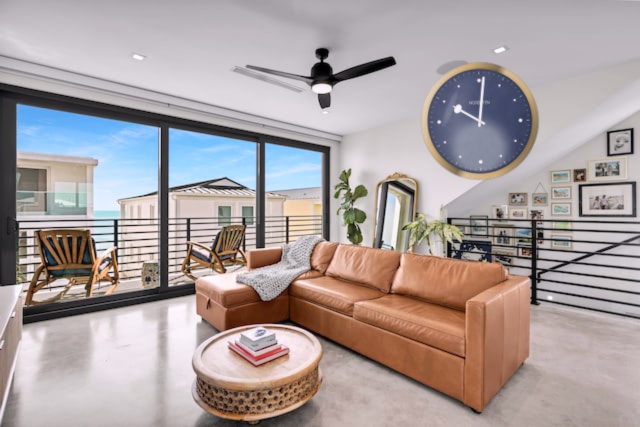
10:01
